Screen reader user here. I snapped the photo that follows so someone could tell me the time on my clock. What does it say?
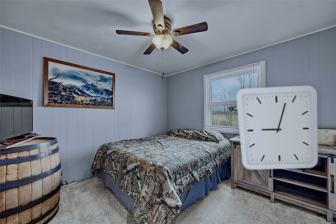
9:03
